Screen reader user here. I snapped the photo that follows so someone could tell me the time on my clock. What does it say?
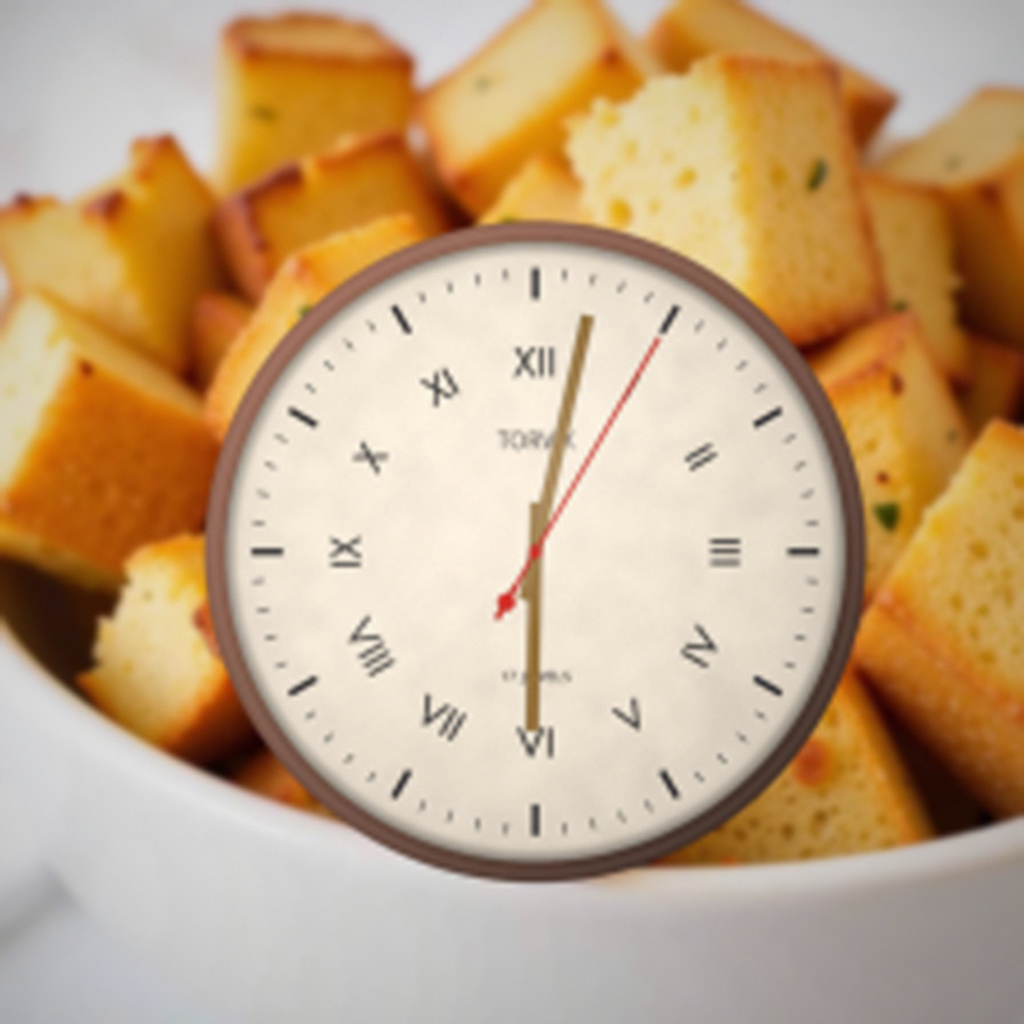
6:02:05
